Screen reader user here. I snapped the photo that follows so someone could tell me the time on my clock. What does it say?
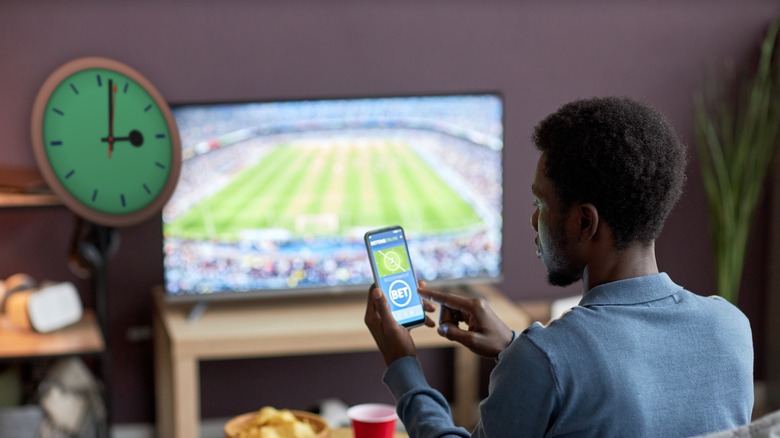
3:02:03
